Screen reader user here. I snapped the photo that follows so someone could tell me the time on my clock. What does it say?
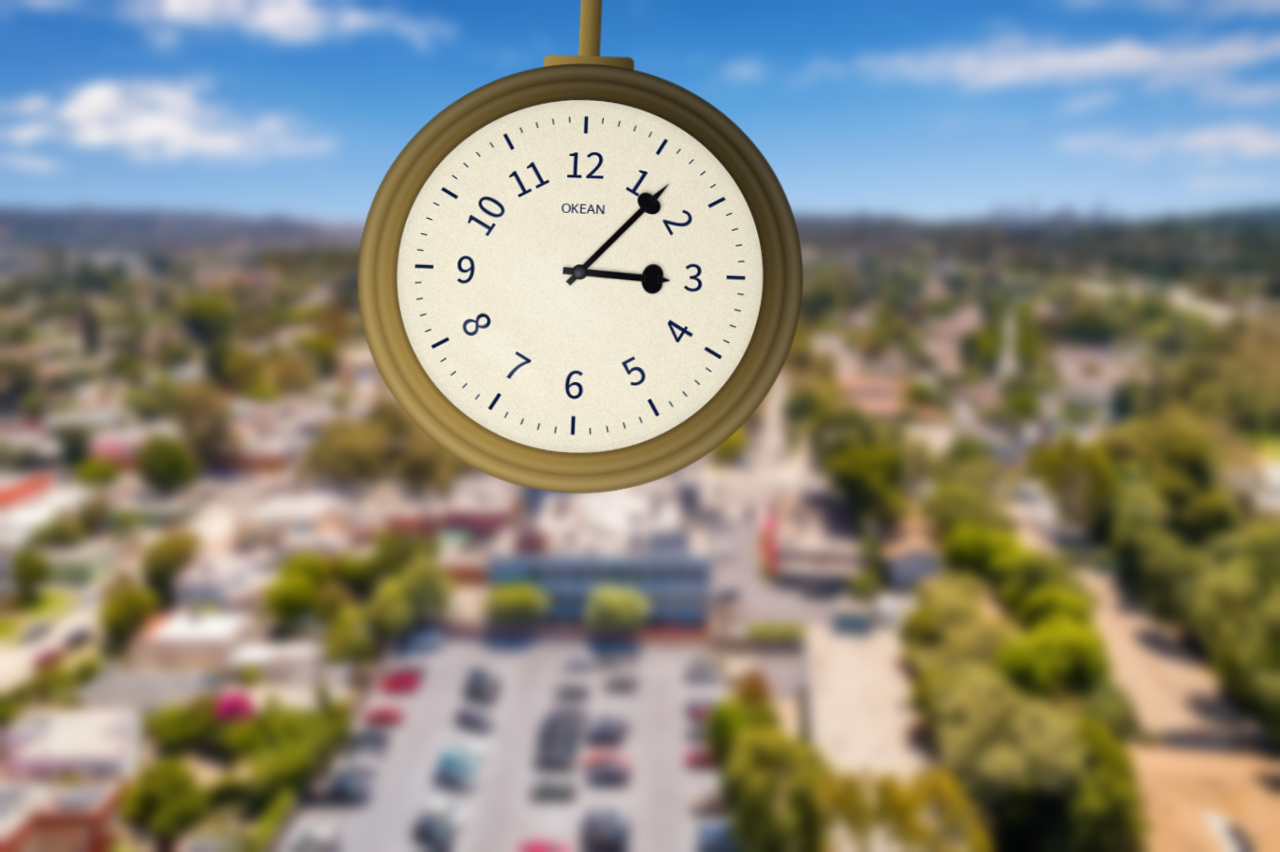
3:07
